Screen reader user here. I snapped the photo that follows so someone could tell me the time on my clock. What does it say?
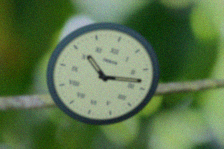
10:13
